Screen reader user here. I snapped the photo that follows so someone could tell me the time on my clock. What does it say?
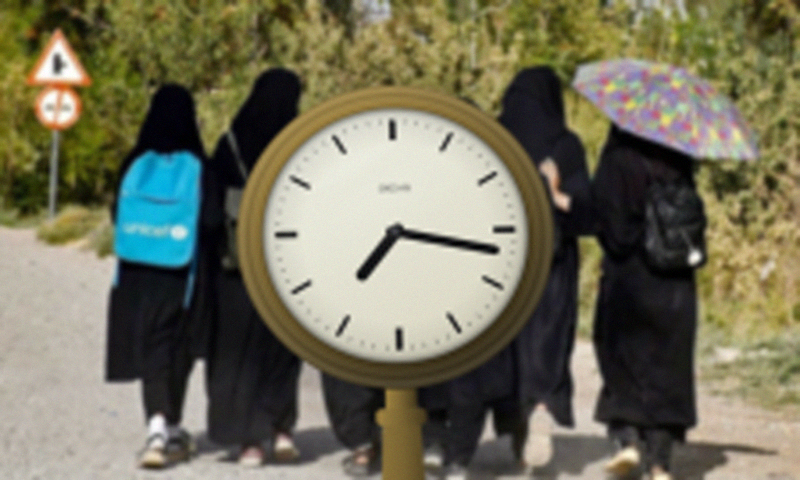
7:17
